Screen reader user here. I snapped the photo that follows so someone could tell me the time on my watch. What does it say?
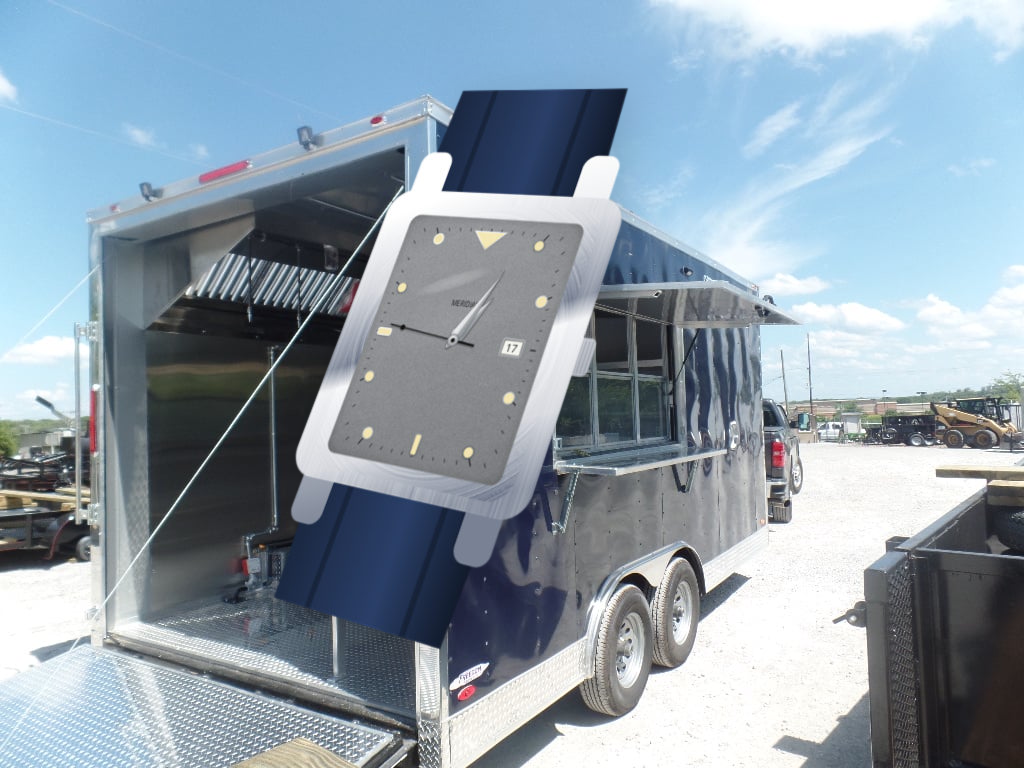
1:03:46
